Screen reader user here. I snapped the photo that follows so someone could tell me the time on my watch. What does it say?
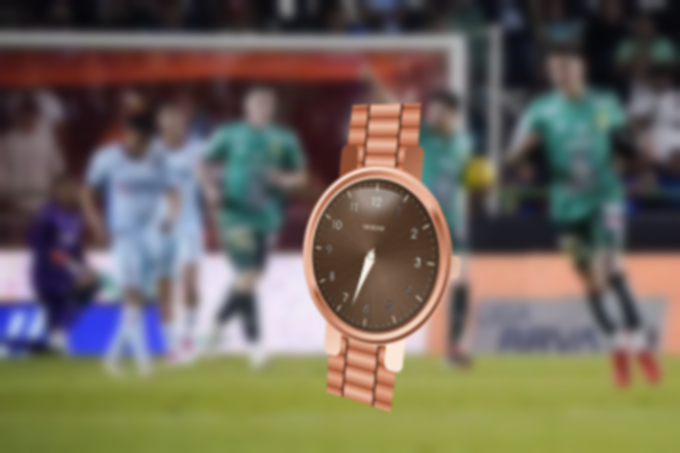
6:33
